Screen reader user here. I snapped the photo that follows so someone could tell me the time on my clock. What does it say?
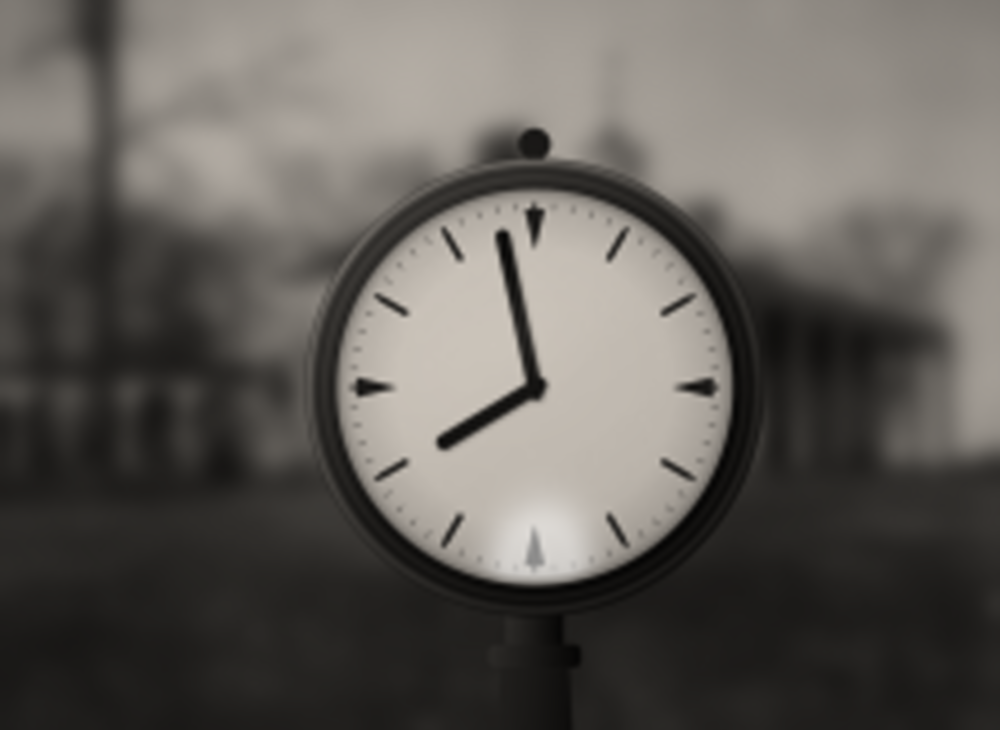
7:58
